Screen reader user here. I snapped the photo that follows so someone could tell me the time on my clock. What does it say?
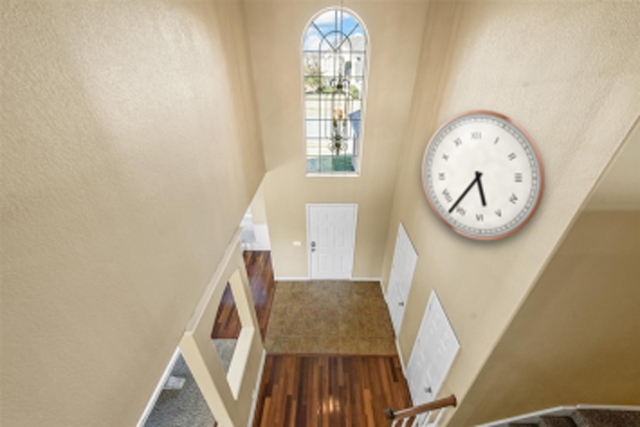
5:37
